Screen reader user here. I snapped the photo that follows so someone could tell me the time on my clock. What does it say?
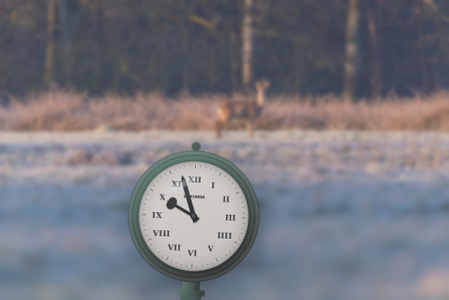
9:57
